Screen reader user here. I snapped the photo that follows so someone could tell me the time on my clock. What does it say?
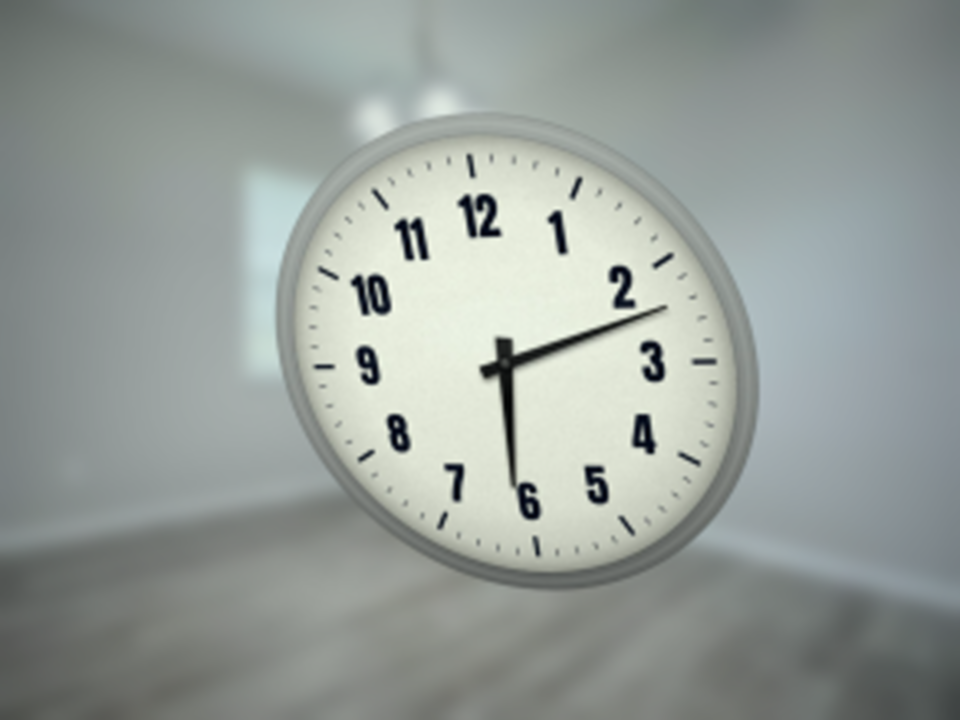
6:12
